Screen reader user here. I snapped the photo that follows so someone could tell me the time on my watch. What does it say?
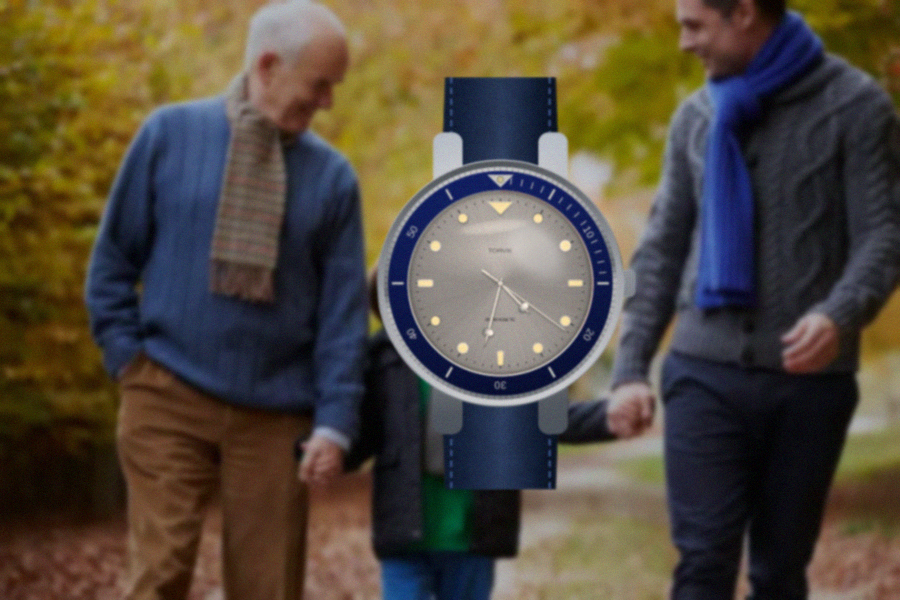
4:32:21
